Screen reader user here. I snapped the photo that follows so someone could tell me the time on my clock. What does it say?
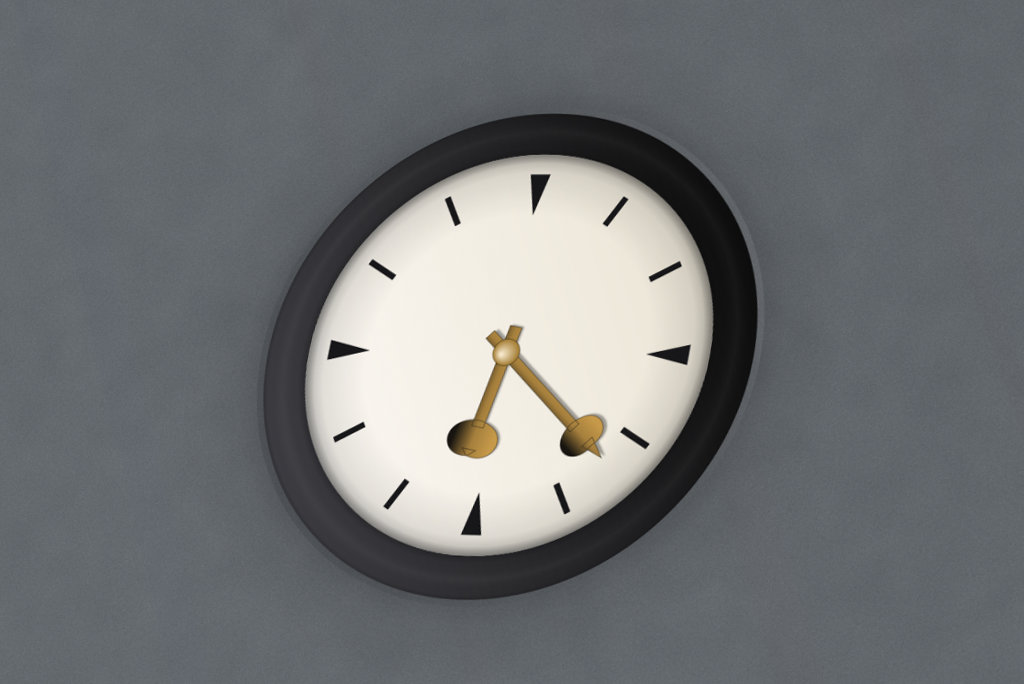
6:22
